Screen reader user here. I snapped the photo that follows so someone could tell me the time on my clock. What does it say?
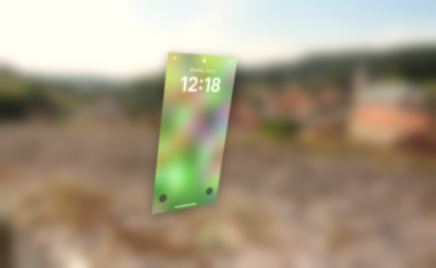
12:18
